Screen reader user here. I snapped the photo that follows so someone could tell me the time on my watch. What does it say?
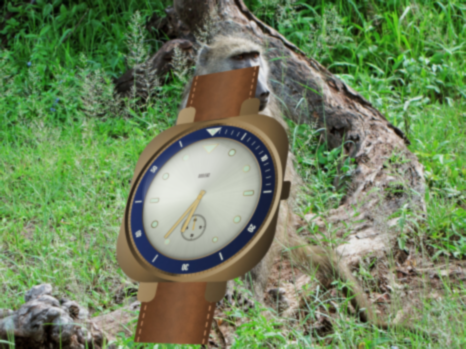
6:36
